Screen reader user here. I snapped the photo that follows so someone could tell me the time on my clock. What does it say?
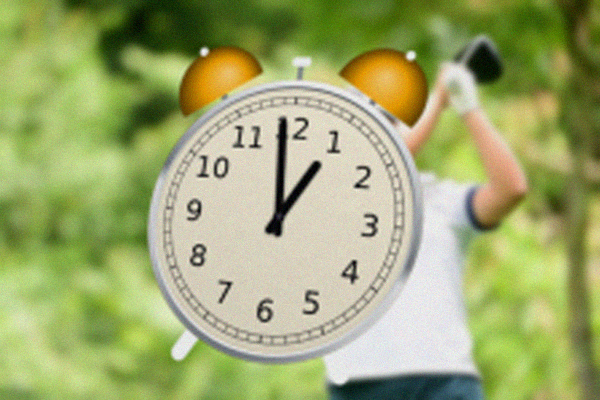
12:59
